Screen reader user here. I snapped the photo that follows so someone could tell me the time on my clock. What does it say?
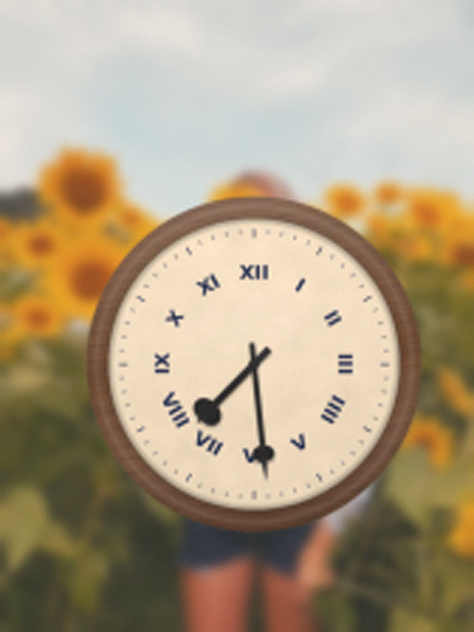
7:29
